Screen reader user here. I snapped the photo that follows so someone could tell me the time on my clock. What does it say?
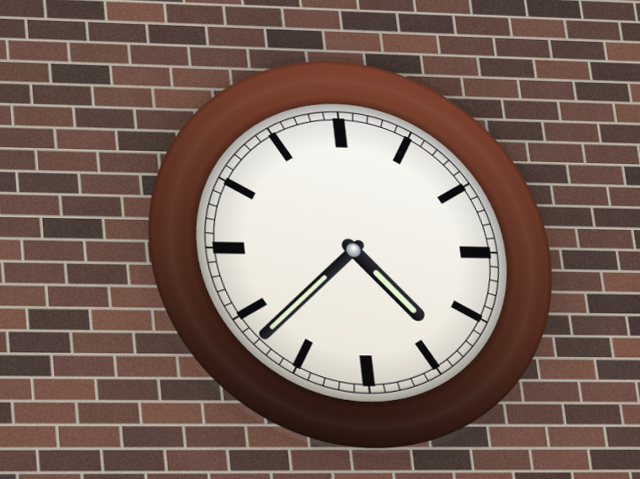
4:38
